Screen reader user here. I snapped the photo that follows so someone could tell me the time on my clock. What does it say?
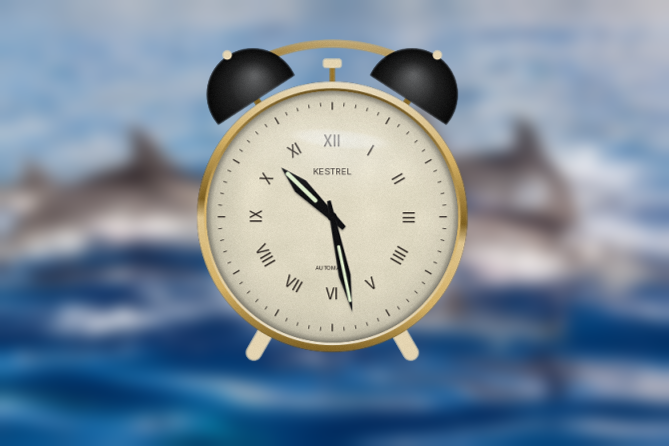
10:28
